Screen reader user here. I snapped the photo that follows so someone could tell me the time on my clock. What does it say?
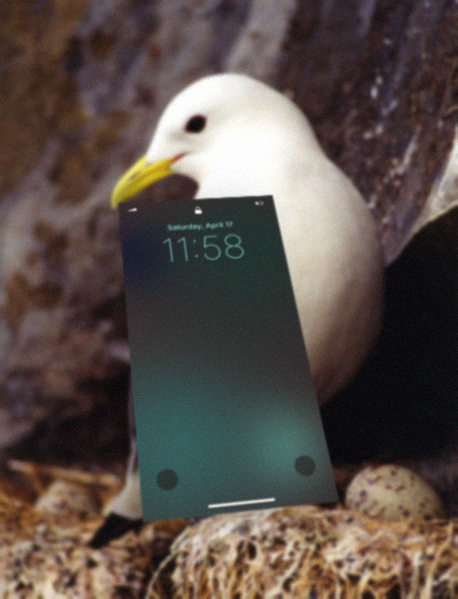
11:58
